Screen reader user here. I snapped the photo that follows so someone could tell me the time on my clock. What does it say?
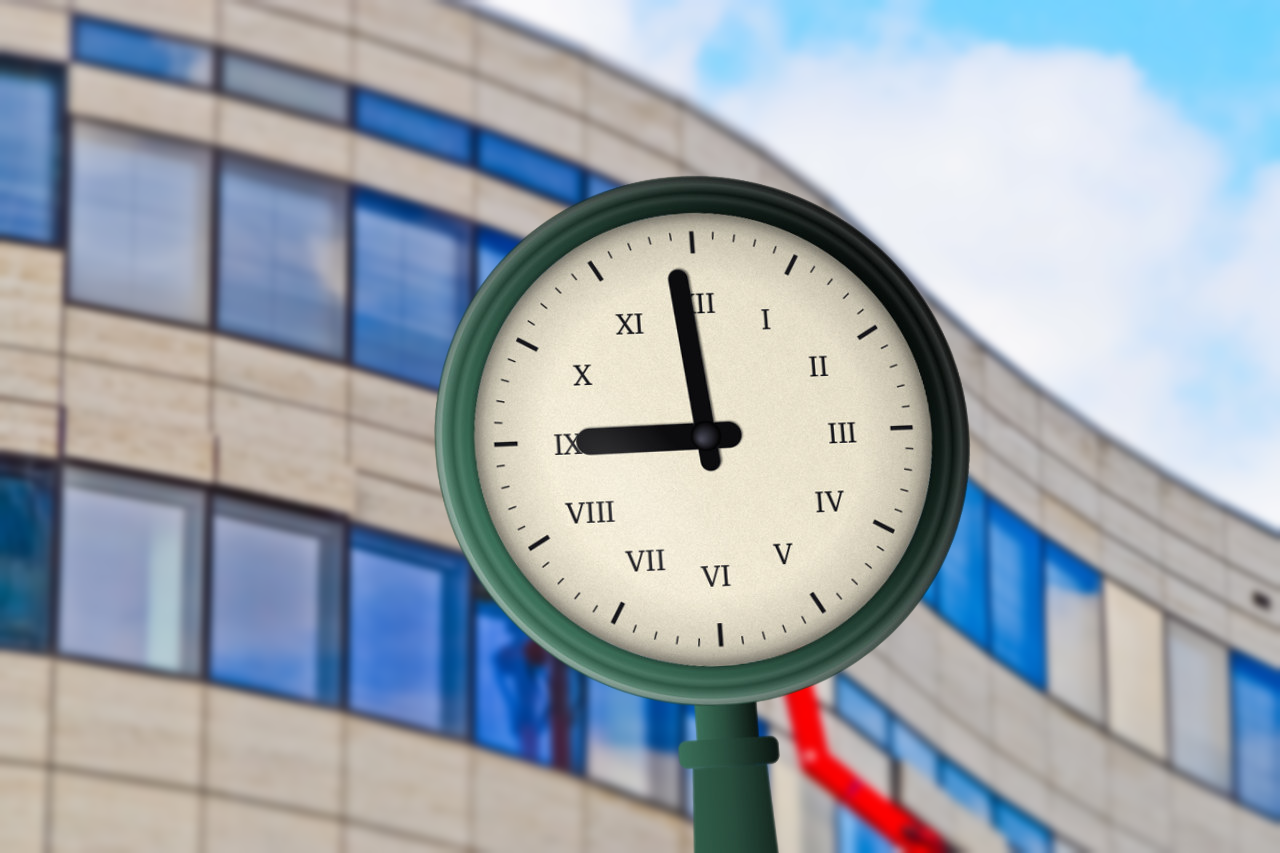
8:59
